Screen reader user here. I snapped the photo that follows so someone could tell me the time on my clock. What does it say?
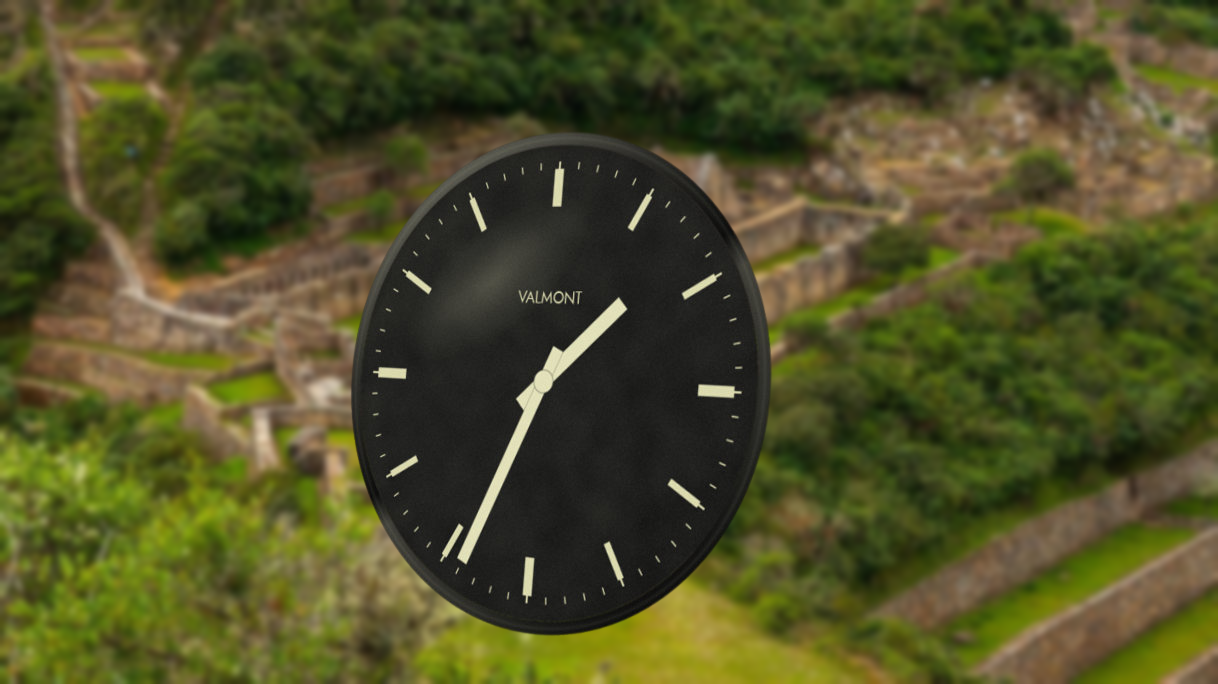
1:34
